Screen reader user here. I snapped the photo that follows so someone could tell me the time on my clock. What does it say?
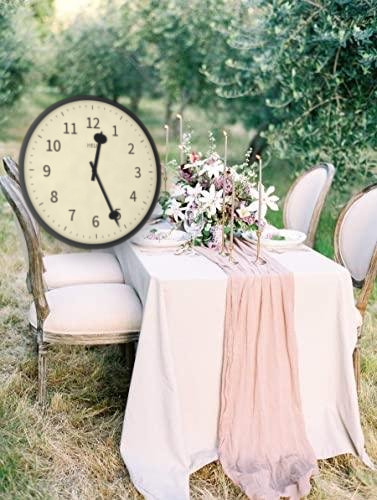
12:26
